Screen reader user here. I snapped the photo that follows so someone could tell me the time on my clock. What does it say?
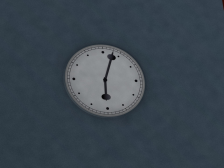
6:03
